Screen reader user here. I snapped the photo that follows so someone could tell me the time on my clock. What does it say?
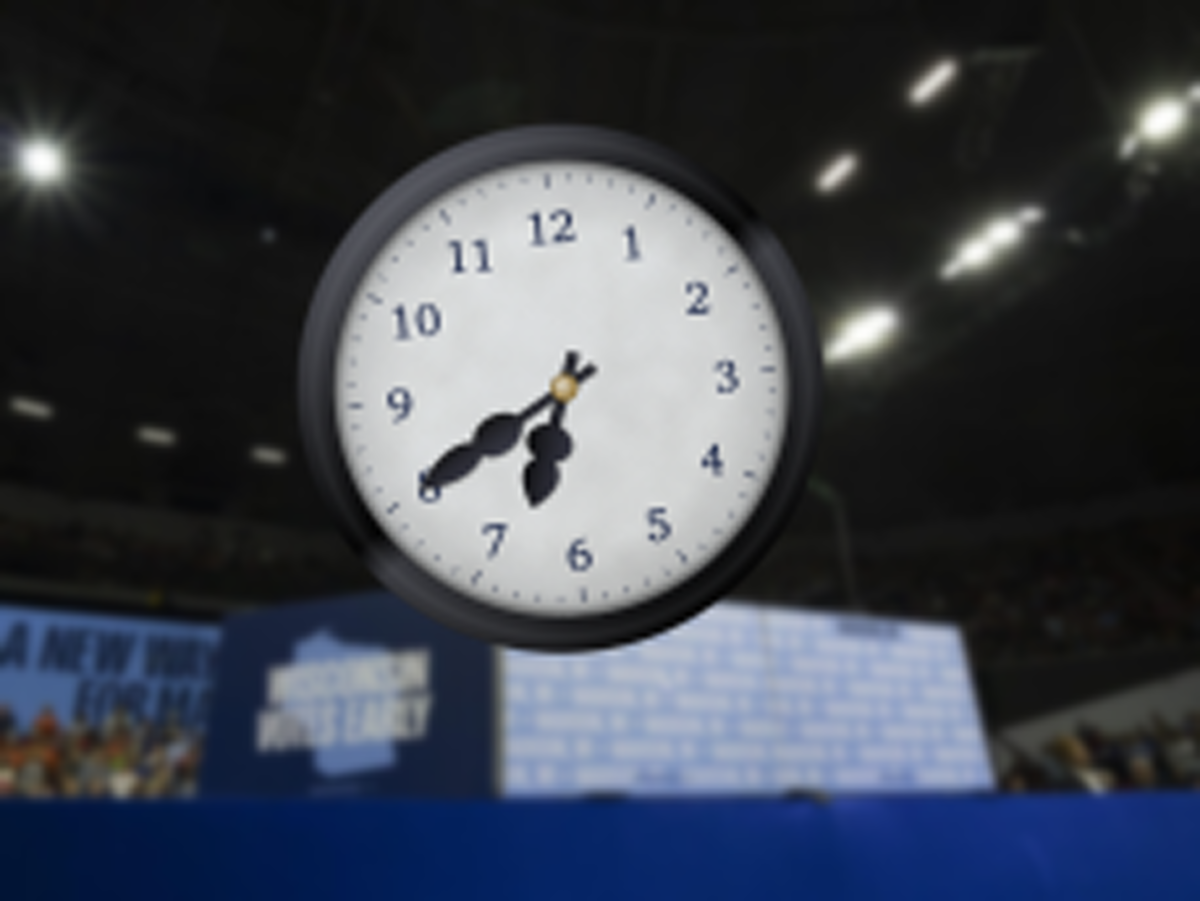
6:40
